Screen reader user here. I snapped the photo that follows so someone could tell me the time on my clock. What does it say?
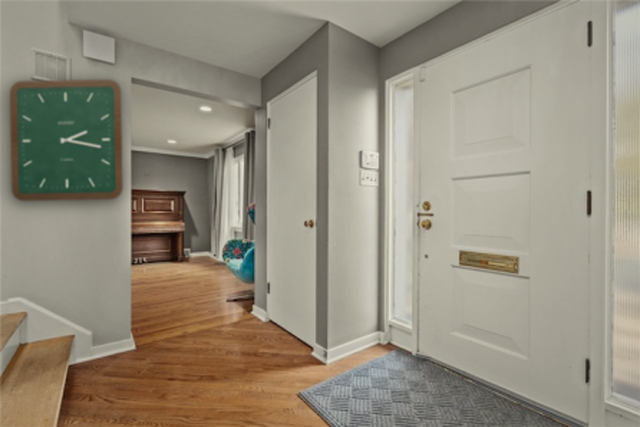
2:17
